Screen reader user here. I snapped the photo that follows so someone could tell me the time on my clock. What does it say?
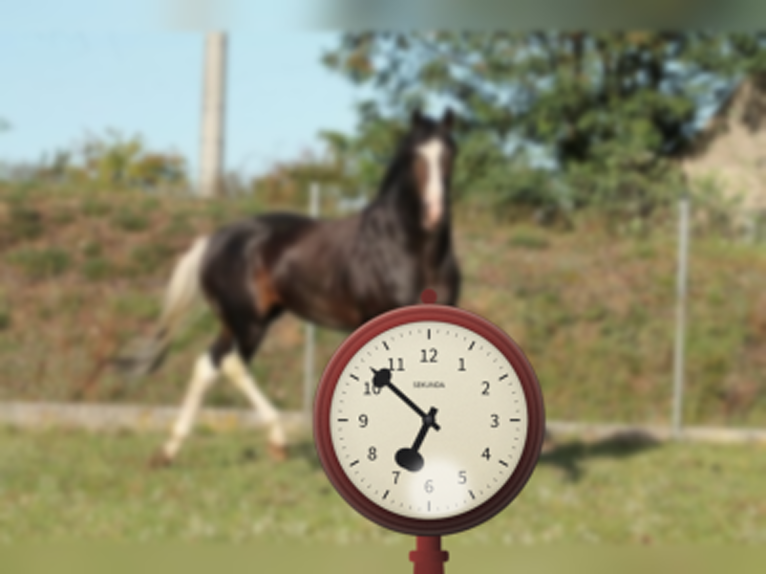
6:52
